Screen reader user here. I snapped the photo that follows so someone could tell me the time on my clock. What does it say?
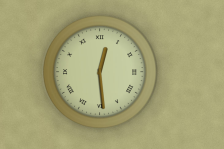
12:29
